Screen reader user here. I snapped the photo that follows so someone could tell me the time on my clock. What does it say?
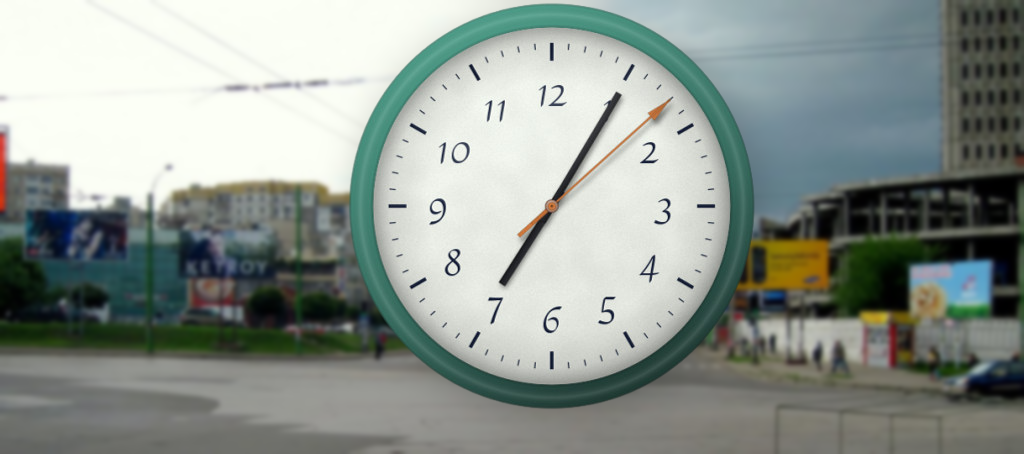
7:05:08
